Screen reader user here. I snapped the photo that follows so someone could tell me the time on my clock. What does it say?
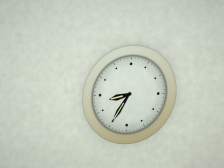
8:35
